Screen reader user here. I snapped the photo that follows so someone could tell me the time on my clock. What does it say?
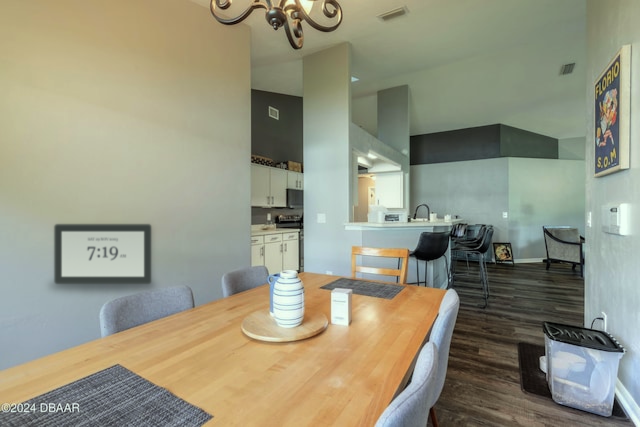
7:19
